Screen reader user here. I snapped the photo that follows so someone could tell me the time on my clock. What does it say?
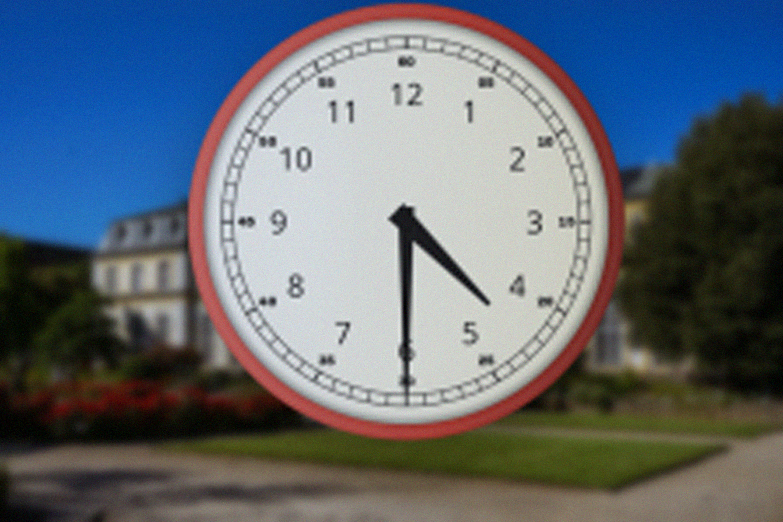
4:30
